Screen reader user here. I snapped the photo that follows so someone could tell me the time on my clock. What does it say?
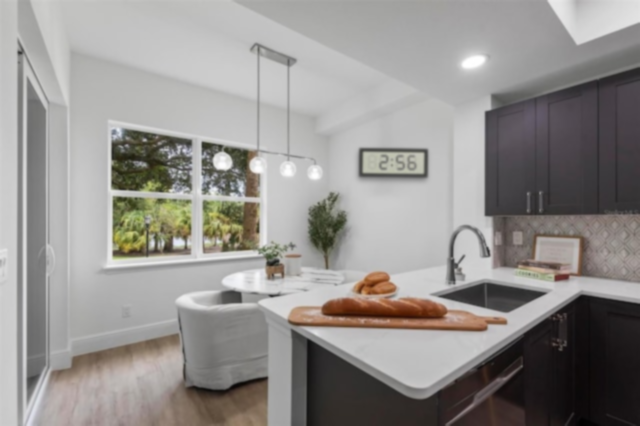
2:56
